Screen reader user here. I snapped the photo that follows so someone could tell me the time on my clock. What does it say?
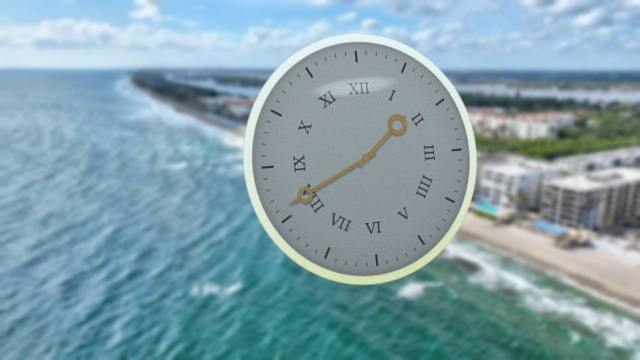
1:41
